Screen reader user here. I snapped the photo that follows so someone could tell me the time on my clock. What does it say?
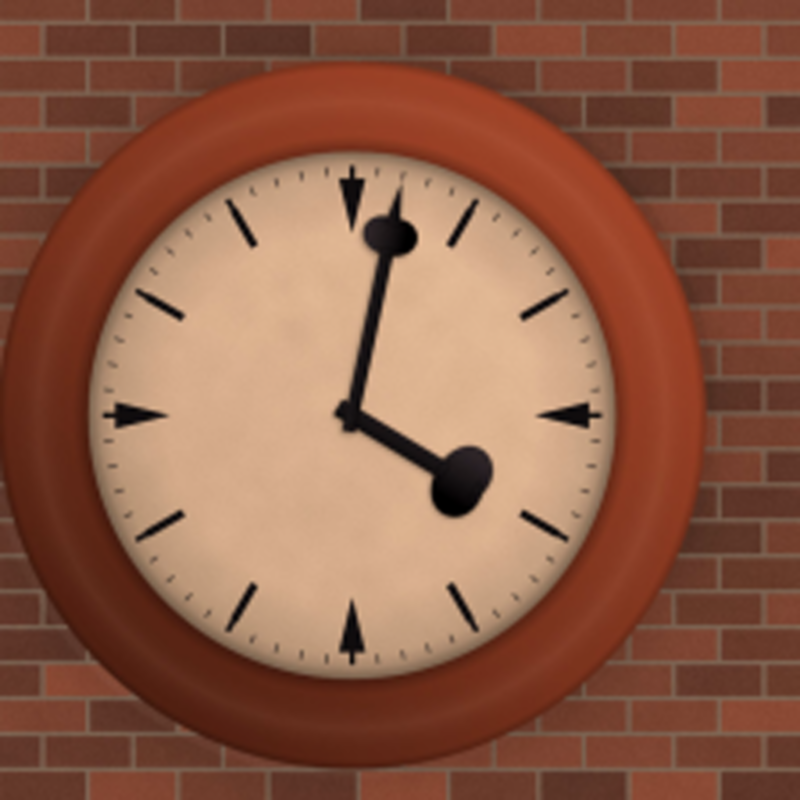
4:02
